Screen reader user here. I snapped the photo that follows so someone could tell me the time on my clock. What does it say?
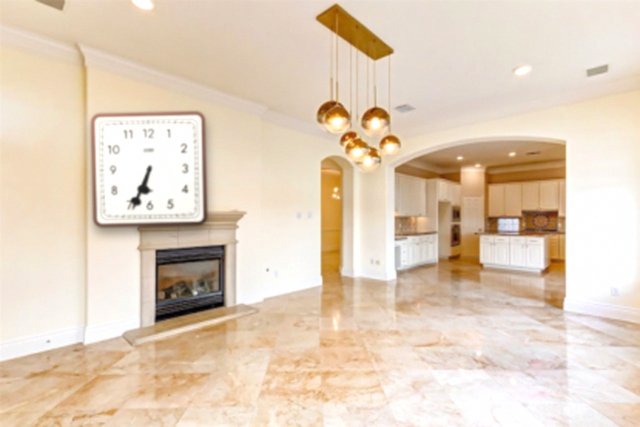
6:34
